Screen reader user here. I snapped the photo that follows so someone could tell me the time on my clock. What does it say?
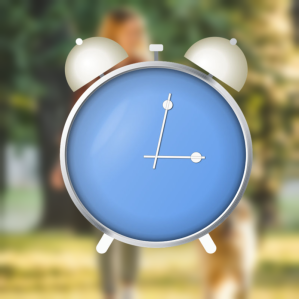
3:02
